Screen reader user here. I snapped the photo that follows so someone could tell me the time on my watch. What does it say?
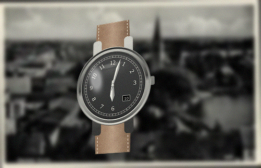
6:03
